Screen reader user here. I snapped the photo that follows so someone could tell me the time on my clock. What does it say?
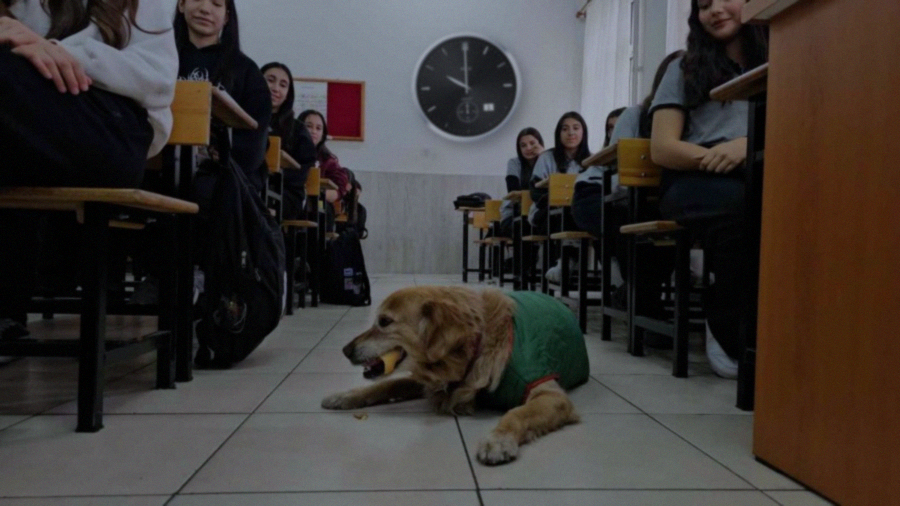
10:00
